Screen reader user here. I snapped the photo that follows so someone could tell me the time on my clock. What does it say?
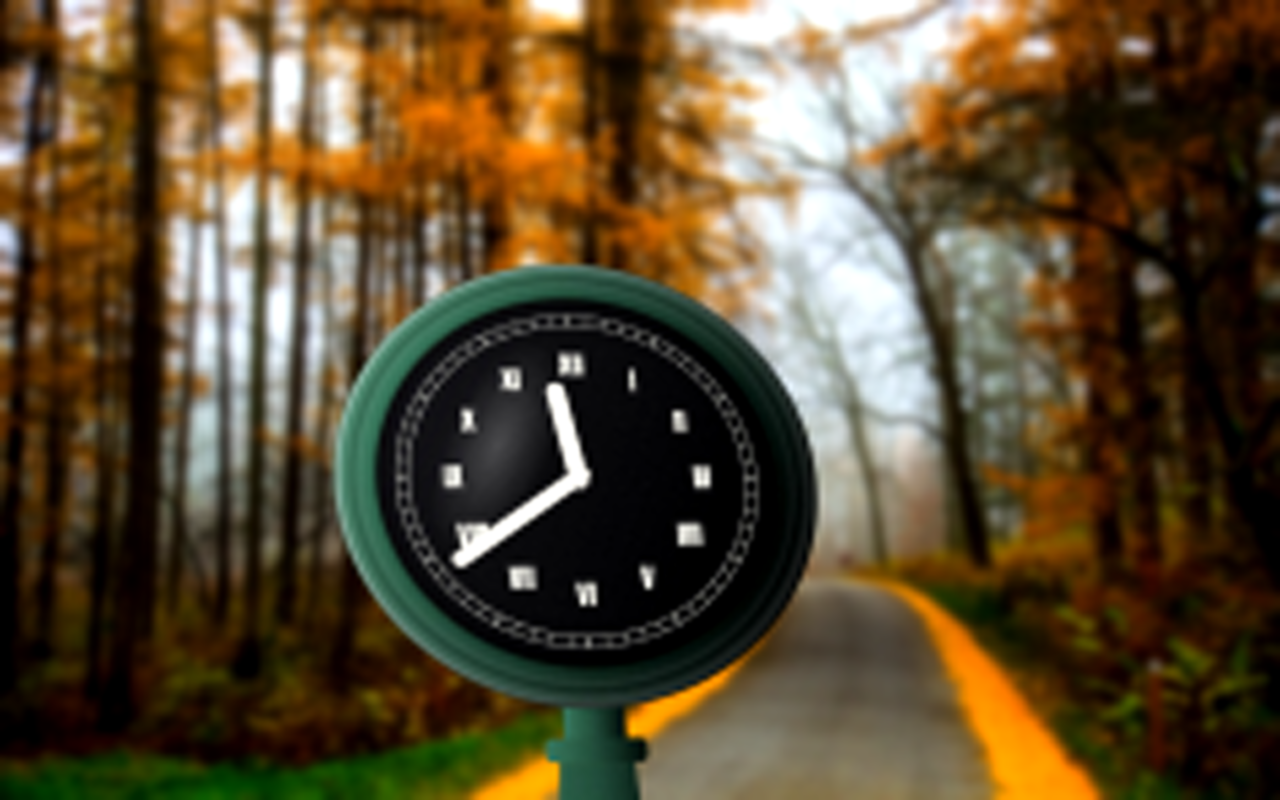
11:39
